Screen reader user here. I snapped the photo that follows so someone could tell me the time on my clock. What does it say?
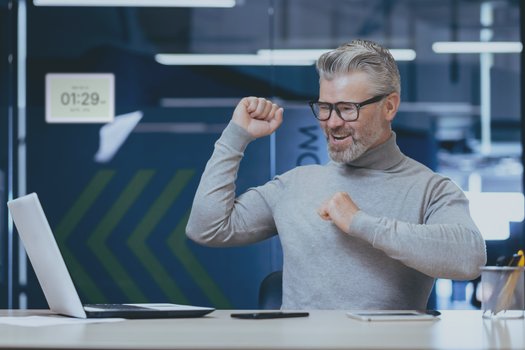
1:29
